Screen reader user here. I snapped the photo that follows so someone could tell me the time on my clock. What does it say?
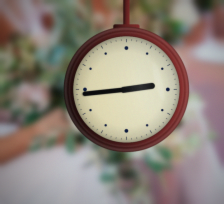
2:44
